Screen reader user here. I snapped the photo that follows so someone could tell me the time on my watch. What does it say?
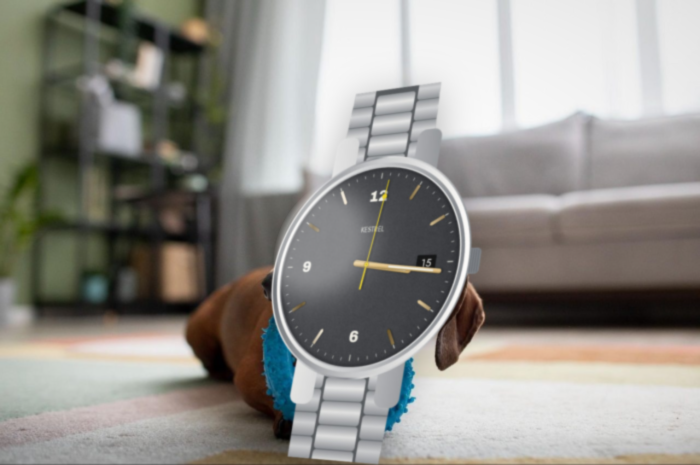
3:16:01
